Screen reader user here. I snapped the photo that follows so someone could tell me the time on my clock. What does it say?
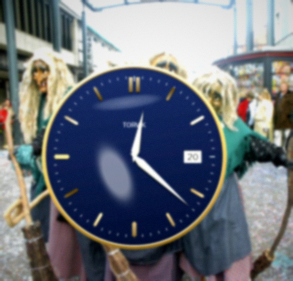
12:22
